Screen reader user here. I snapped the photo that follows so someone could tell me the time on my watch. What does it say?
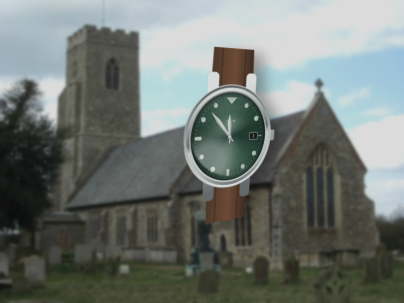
11:53
